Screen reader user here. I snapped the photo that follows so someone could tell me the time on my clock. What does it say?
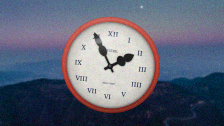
1:55
